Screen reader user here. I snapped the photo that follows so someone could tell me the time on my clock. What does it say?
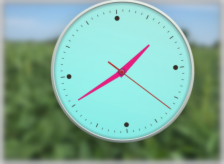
1:40:22
